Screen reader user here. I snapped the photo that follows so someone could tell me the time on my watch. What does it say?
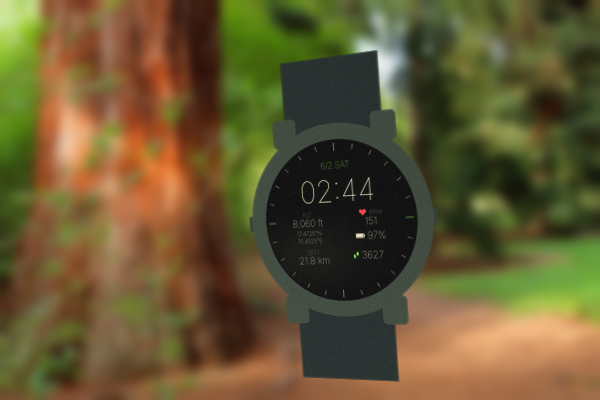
2:44
